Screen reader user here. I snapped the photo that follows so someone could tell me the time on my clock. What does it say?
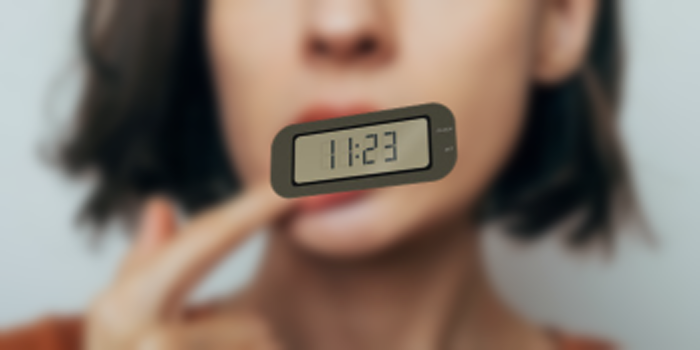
11:23
